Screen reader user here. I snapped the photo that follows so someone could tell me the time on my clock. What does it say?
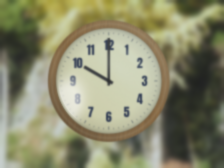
10:00
